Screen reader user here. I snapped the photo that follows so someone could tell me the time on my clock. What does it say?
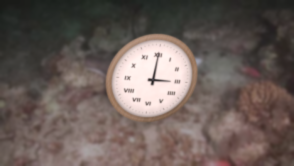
3:00
